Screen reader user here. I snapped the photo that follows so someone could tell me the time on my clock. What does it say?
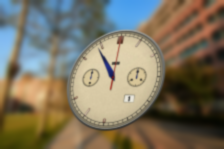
10:54
